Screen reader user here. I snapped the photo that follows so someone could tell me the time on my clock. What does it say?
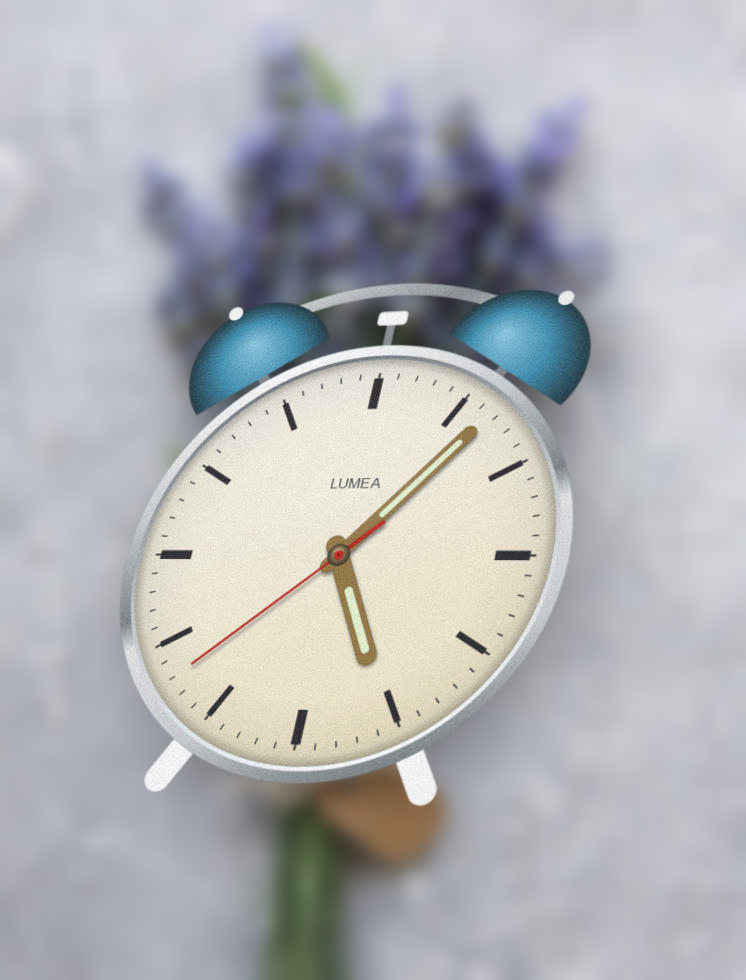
5:06:38
